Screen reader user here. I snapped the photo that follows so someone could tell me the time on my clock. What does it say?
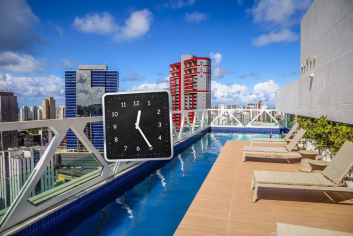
12:25
